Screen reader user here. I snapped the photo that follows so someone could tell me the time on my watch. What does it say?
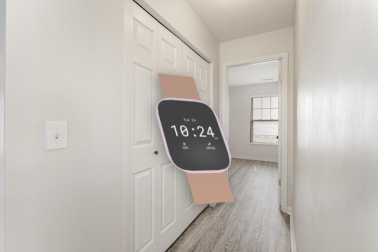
10:24
